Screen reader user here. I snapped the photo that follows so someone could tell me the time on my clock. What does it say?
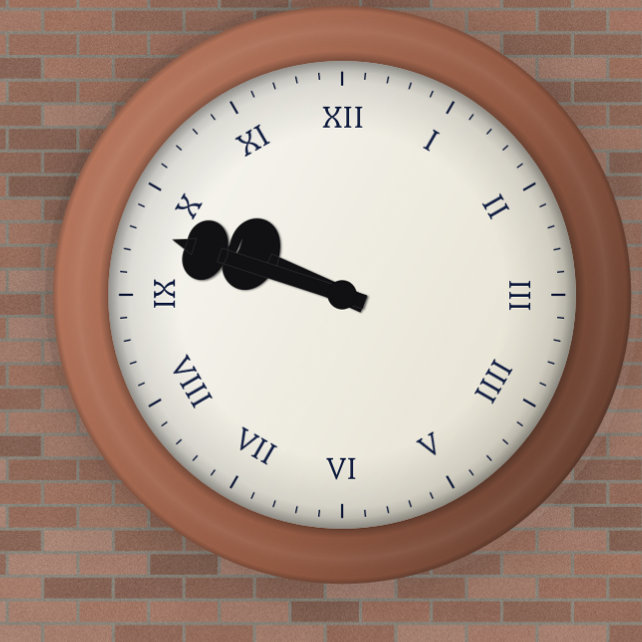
9:48
